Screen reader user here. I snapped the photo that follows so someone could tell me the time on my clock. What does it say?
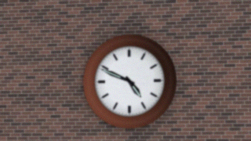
4:49
